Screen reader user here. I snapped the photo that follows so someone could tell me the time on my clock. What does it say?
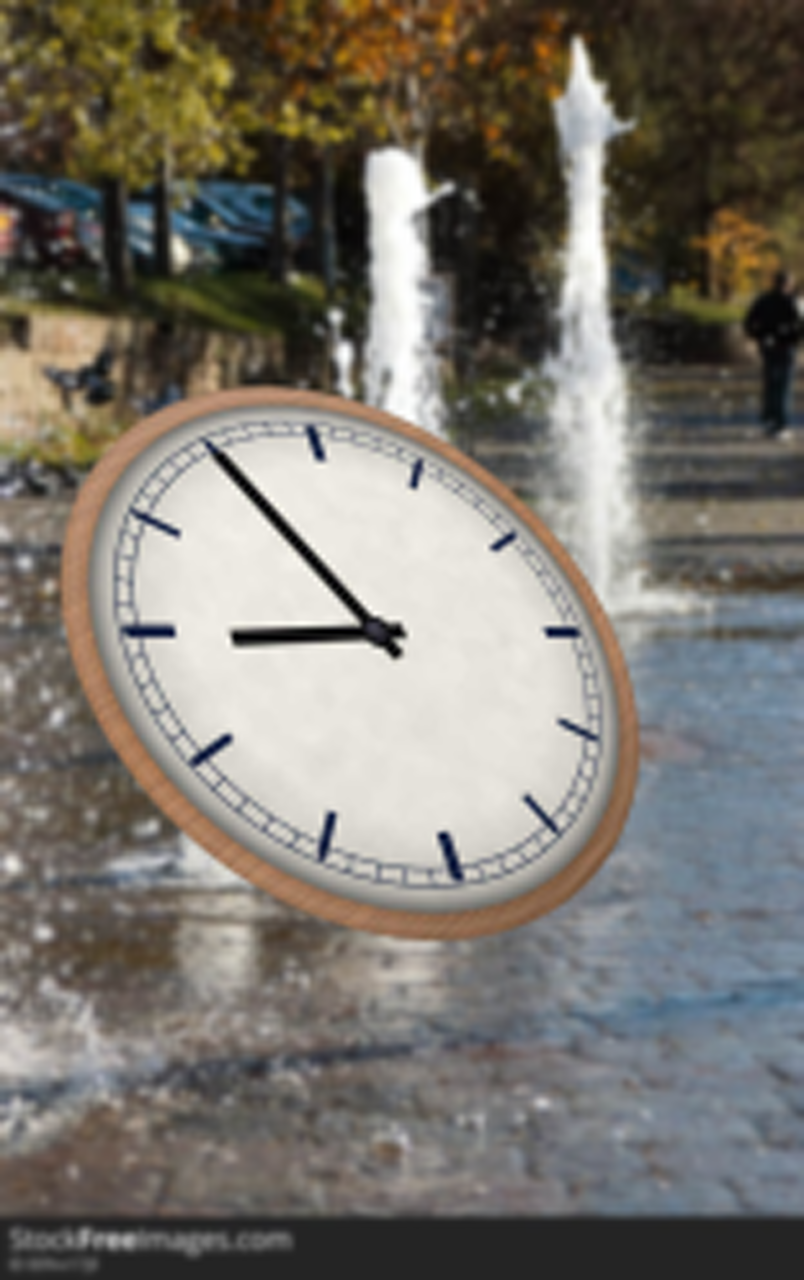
8:55
